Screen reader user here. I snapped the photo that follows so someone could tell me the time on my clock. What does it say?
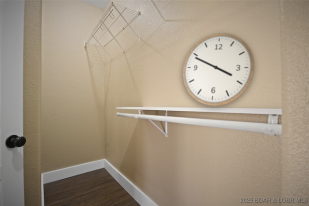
3:49
